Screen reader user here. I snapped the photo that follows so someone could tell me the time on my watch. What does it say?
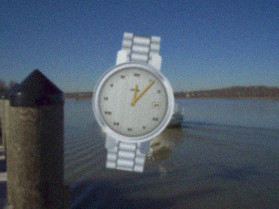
12:06
